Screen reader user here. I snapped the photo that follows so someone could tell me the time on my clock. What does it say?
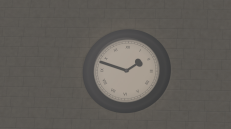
1:48
